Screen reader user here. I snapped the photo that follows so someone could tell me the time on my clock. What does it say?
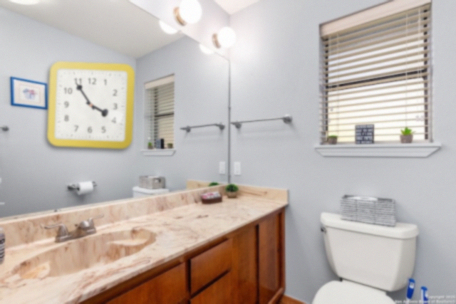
3:54
